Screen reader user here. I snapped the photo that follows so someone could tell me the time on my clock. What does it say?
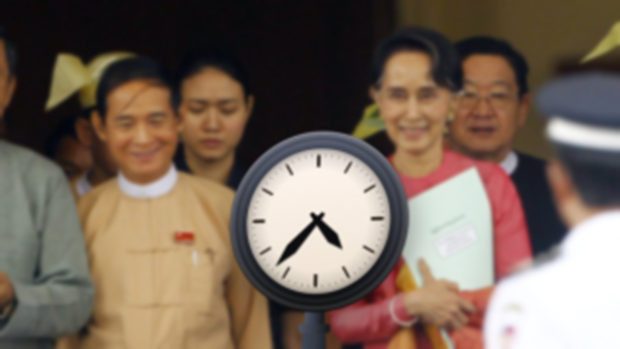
4:37
